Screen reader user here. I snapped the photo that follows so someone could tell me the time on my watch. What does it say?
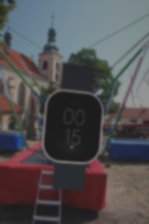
0:15
